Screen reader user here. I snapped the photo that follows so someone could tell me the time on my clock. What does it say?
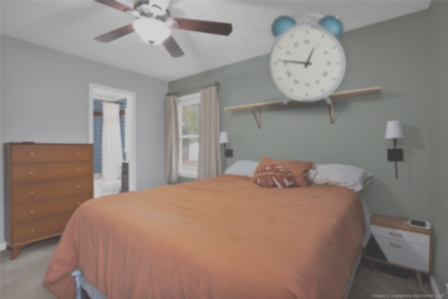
12:46
